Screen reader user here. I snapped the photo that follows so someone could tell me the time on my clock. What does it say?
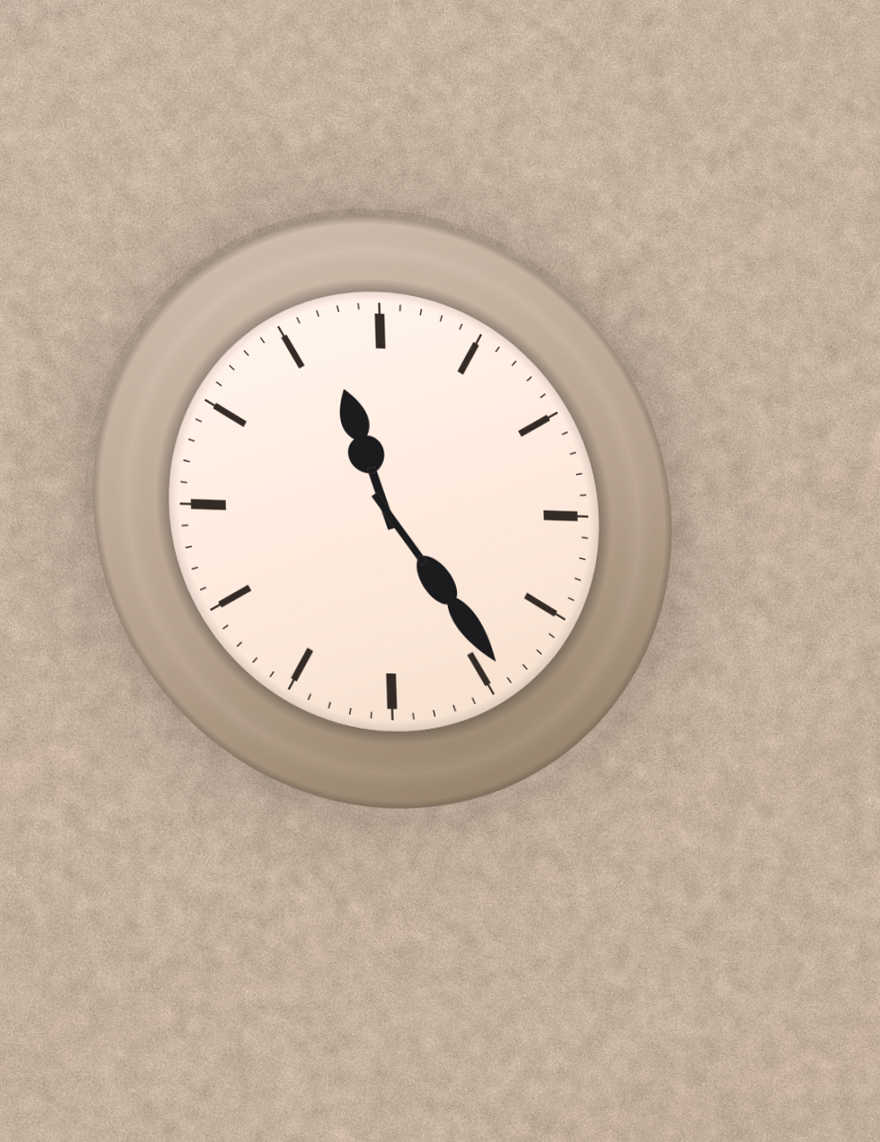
11:24
